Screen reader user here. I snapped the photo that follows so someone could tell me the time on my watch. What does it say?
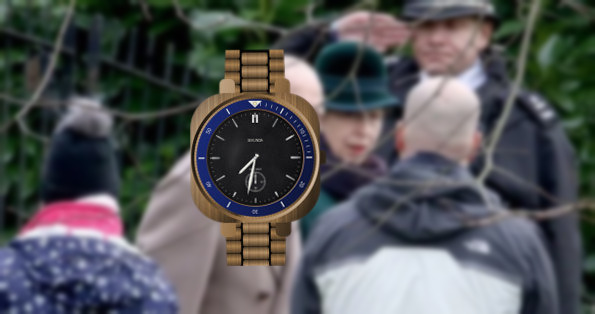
7:32
